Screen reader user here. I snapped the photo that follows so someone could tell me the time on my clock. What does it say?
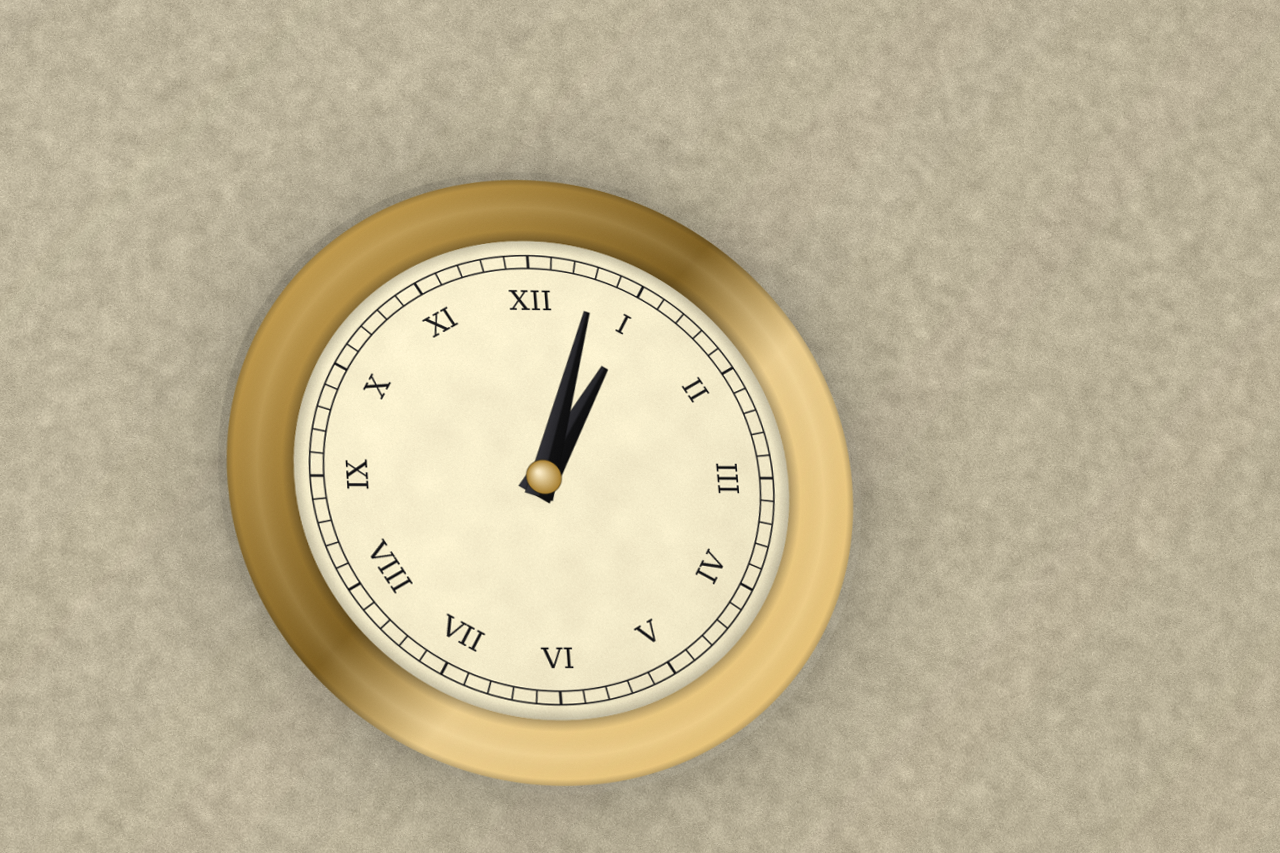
1:03
